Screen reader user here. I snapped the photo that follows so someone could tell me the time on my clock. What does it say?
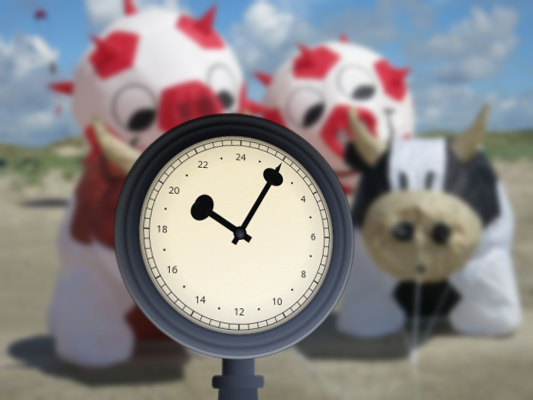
20:05
